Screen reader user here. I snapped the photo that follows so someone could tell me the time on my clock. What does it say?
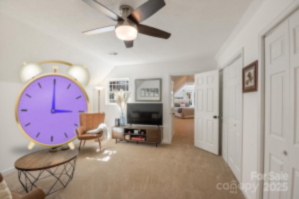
3:00
